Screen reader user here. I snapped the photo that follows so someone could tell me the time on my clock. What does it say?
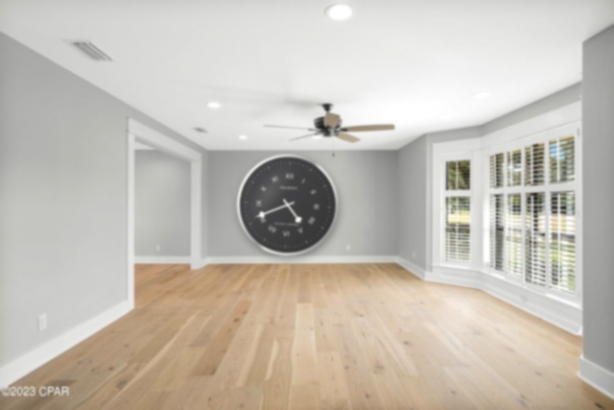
4:41
